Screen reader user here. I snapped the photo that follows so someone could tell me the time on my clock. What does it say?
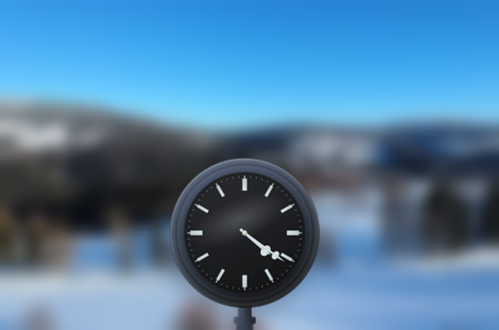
4:21
